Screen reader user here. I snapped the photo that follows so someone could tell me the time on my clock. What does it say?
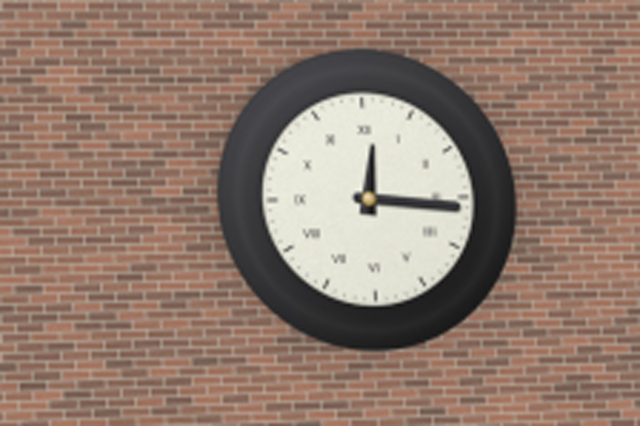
12:16
